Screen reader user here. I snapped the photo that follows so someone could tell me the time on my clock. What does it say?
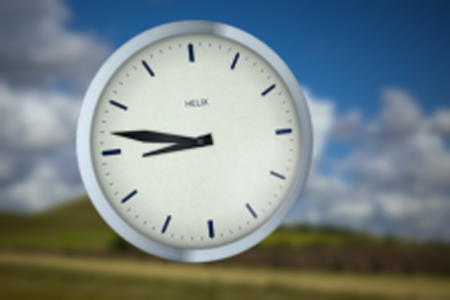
8:47
